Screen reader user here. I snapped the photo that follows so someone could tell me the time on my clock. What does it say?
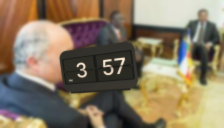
3:57
